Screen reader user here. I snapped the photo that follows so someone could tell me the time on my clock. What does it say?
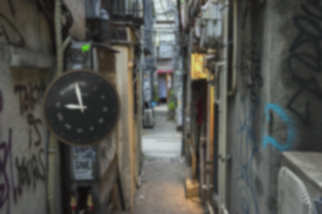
8:57
